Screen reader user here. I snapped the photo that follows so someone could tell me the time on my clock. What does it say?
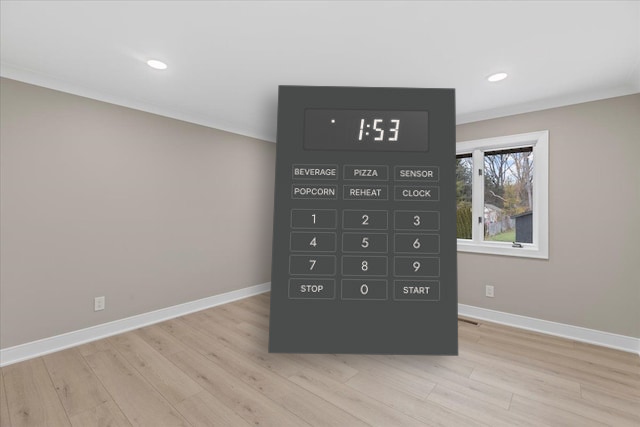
1:53
